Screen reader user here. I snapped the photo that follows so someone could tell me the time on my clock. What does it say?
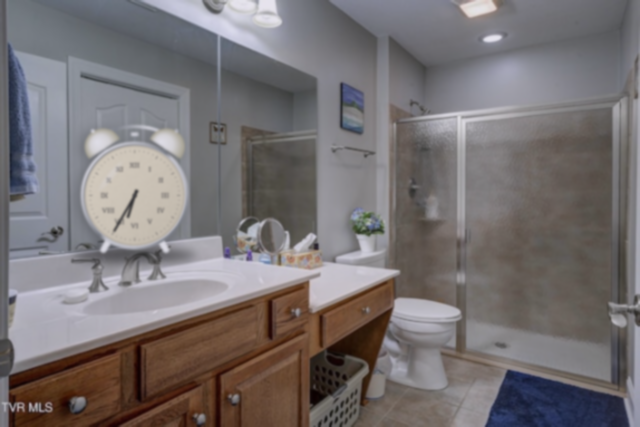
6:35
